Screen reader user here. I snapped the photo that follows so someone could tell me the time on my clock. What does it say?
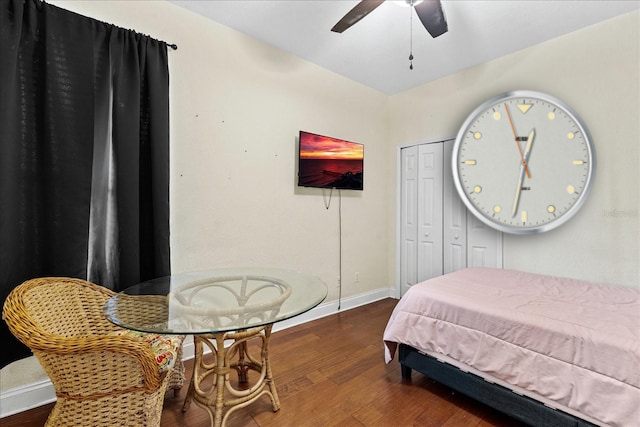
12:31:57
